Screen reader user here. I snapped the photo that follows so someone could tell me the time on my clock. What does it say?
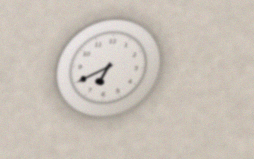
6:40
